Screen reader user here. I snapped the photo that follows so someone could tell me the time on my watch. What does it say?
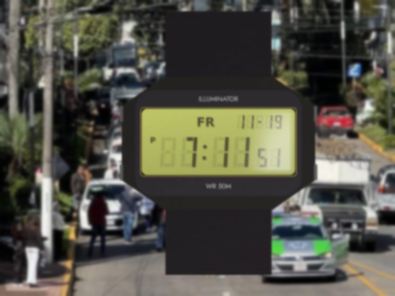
7:11:51
